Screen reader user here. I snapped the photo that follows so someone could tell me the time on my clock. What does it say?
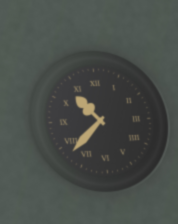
10:38
